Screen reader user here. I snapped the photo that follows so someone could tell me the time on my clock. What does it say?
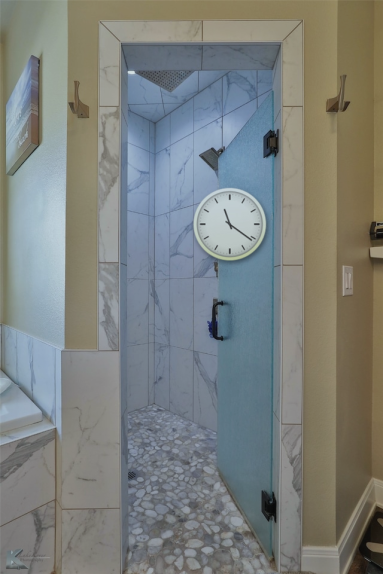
11:21
